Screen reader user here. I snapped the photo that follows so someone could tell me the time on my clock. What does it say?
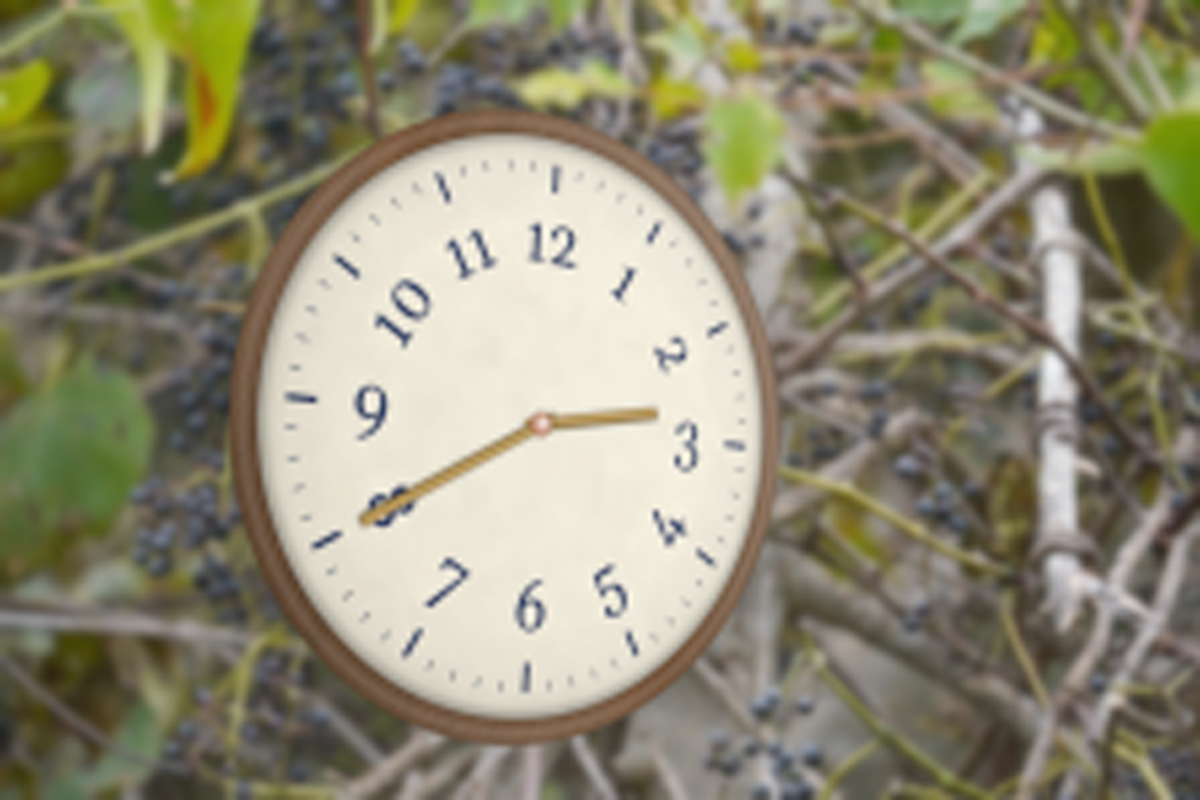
2:40
